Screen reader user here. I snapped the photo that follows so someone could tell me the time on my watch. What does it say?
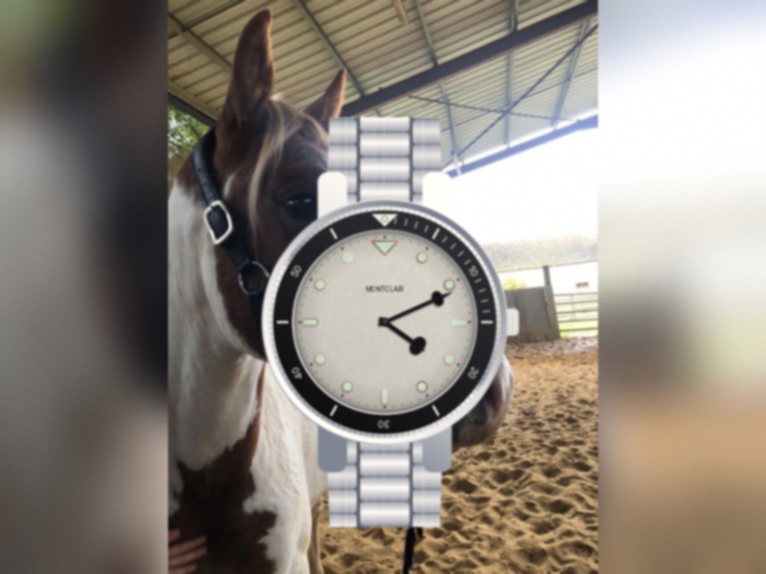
4:11
